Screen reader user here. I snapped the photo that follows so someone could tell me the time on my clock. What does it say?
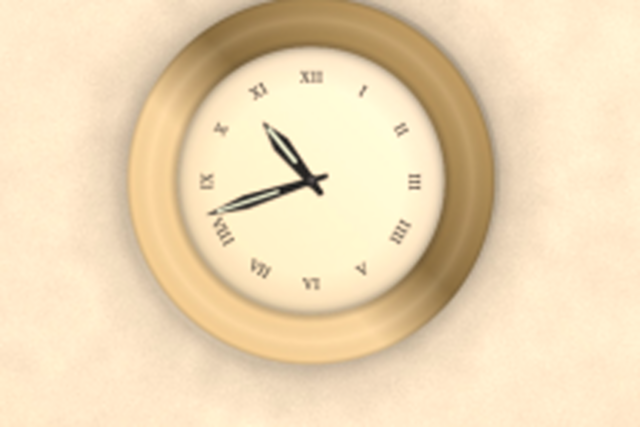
10:42
